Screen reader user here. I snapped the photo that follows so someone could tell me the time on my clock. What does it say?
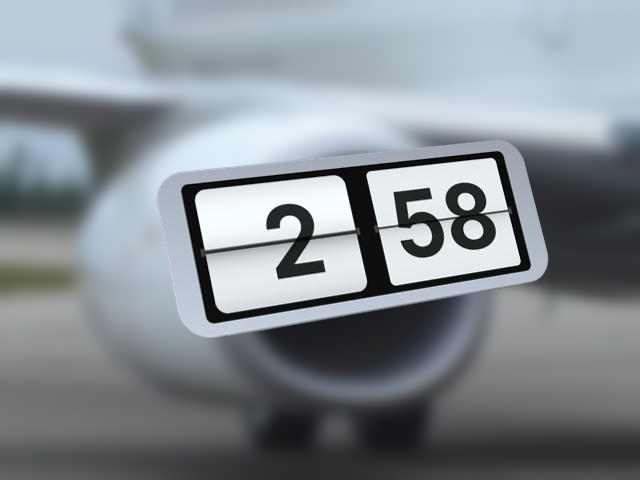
2:58
